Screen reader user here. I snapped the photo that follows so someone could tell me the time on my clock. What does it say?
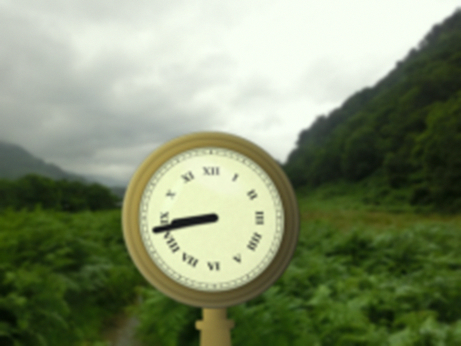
8:43
